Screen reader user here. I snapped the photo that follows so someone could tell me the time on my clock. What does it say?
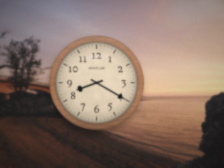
8:20
